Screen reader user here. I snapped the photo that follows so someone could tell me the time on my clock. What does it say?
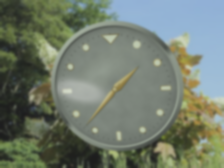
1:37
